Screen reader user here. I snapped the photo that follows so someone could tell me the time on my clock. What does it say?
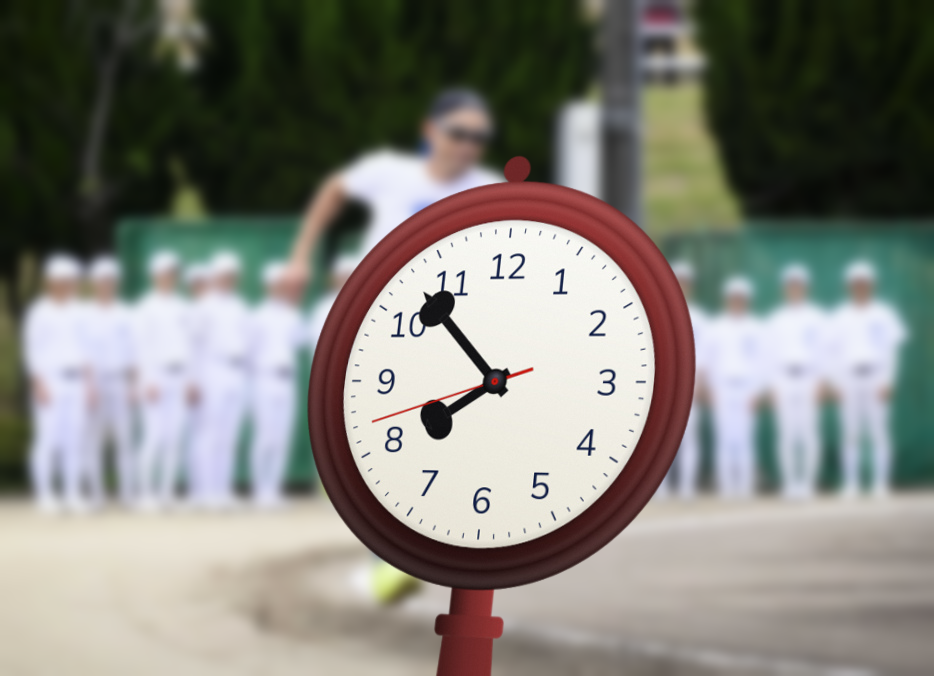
7:52:42
